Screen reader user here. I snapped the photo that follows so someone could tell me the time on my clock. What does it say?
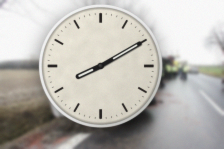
8:10
